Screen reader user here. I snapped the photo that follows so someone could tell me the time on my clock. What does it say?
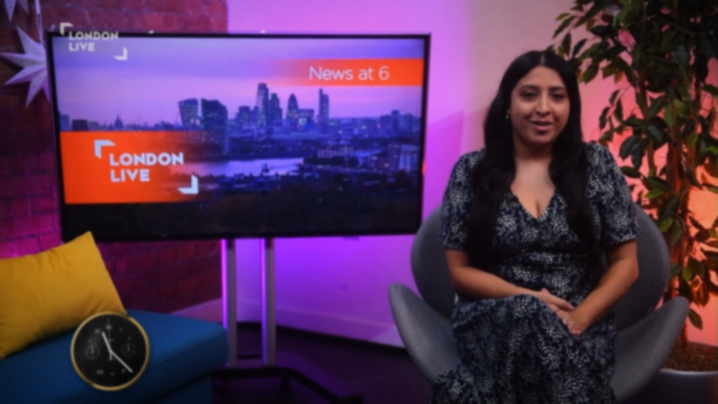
11:23
